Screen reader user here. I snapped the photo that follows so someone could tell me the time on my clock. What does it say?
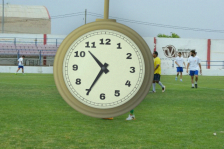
10:35
